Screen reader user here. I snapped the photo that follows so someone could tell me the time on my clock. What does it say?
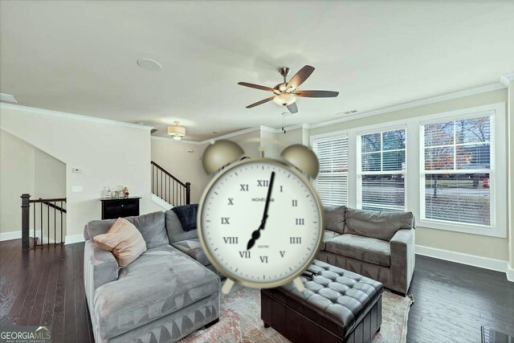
7:02
